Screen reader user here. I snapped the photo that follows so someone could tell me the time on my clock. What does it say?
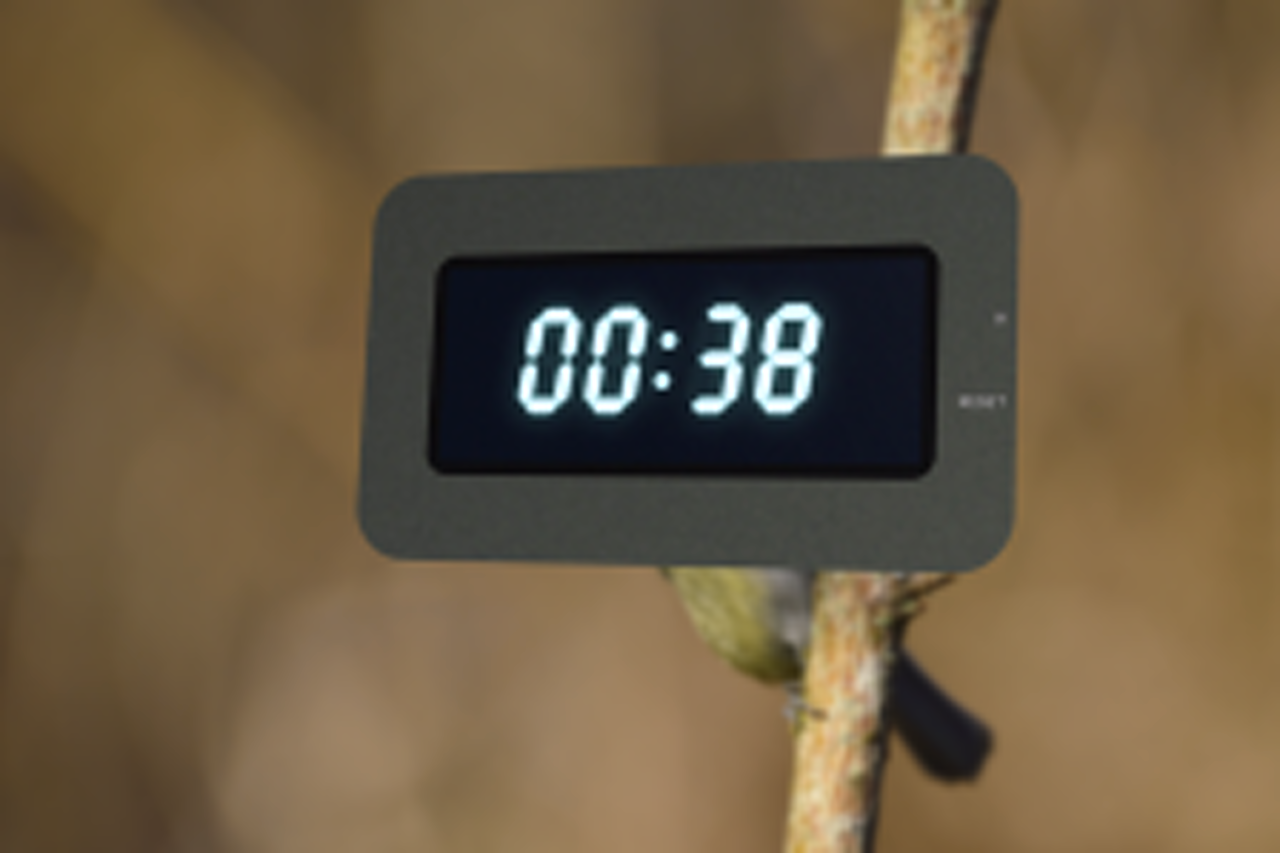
0:38
